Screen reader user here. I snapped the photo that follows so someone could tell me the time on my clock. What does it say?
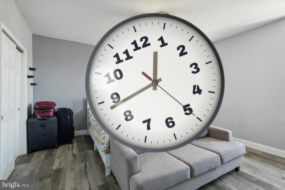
12:43:25
